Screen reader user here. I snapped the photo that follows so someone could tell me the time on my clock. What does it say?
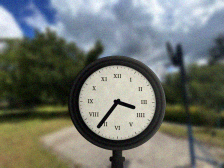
3:36
